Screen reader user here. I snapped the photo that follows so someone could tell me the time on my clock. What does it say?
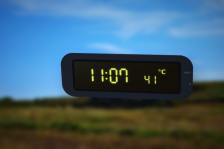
11:07
